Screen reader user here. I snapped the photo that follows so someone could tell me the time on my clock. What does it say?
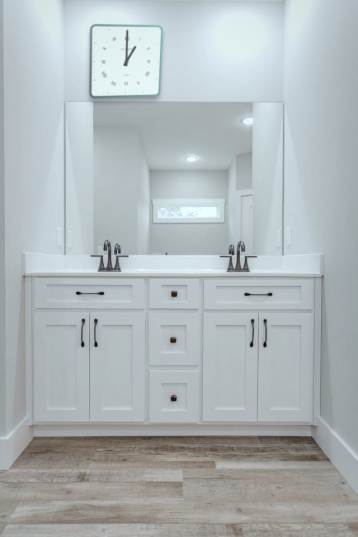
1:00
